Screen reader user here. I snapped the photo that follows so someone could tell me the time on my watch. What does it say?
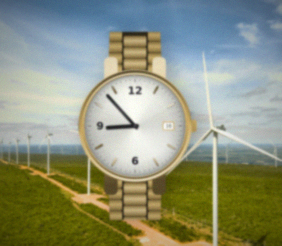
8:53
